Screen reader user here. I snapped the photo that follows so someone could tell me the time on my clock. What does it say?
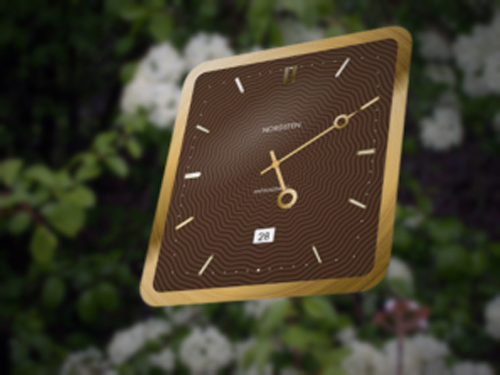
5:10
